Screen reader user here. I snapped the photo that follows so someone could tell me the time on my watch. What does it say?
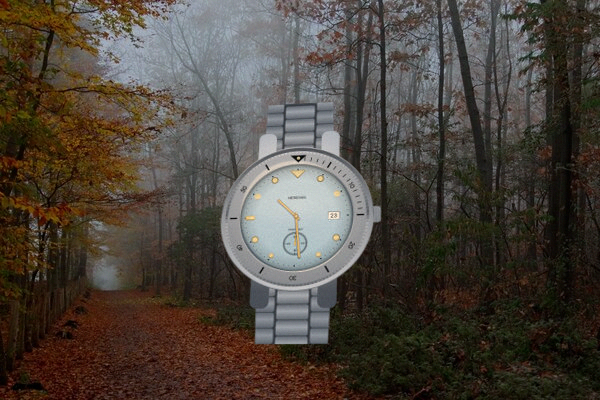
10:29
